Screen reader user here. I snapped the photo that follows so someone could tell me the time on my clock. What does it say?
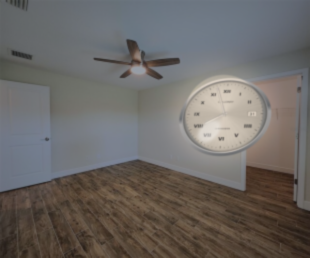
7:57
